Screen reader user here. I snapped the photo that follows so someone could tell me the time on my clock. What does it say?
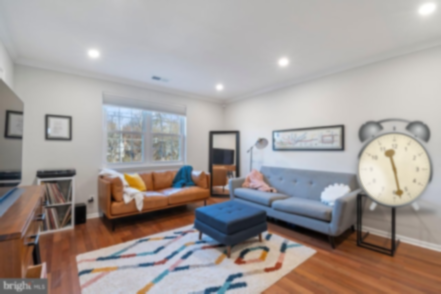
11:28
